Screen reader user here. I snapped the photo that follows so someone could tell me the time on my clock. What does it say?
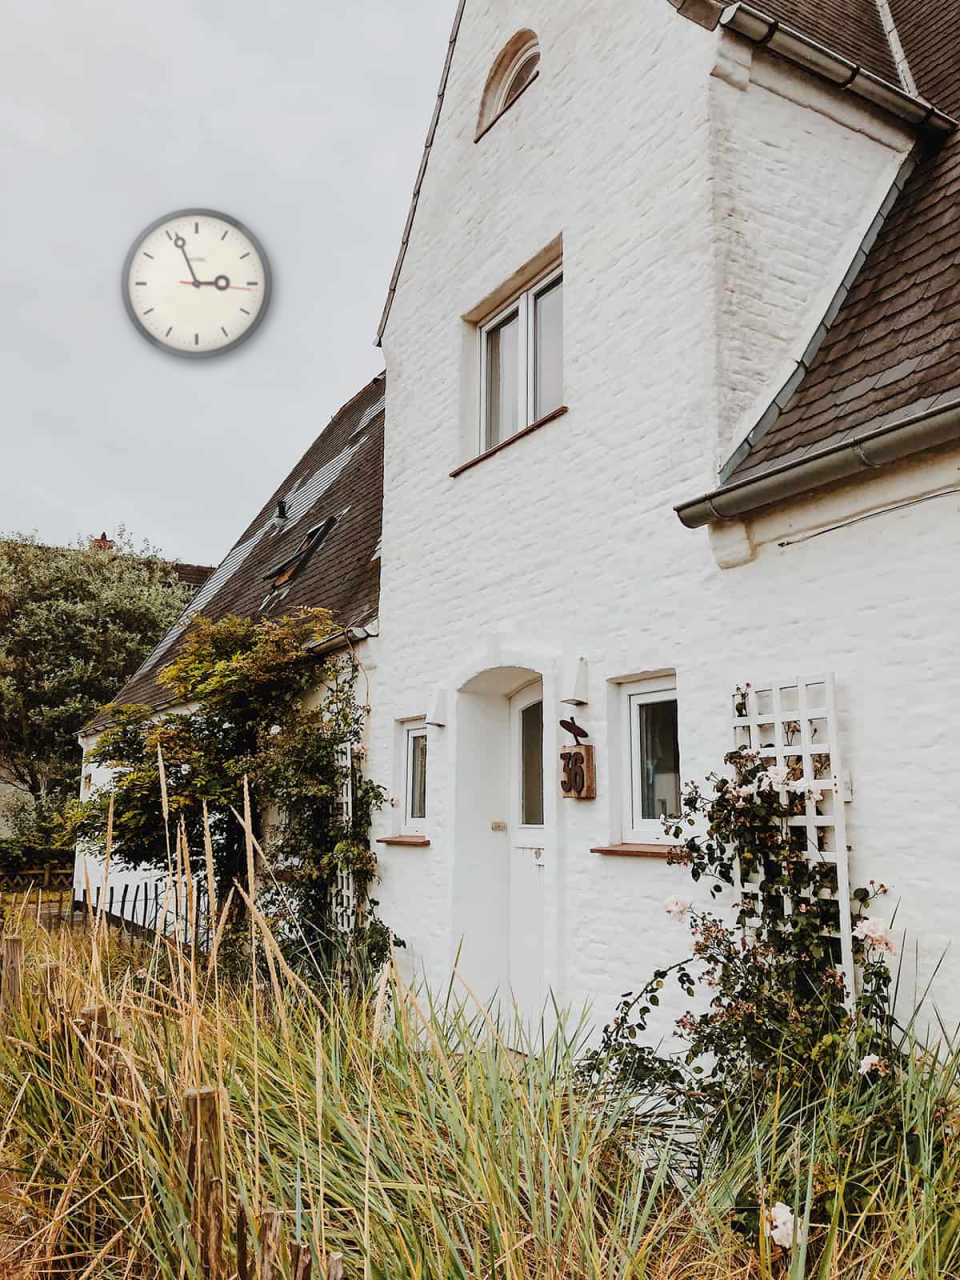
2:56:16
